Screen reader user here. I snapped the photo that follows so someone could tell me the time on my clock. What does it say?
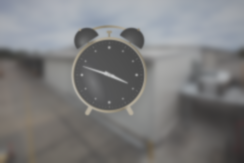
3:48
